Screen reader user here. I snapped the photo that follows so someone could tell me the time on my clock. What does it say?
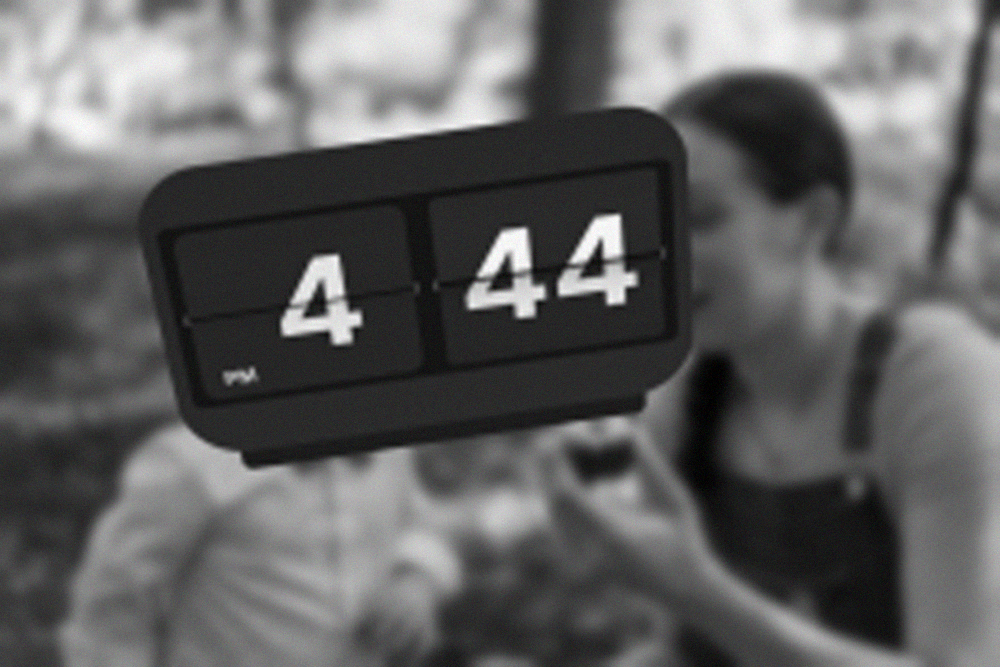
4:44
